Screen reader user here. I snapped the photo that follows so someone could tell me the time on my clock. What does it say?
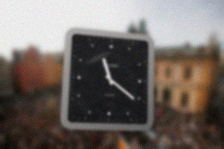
11:21
